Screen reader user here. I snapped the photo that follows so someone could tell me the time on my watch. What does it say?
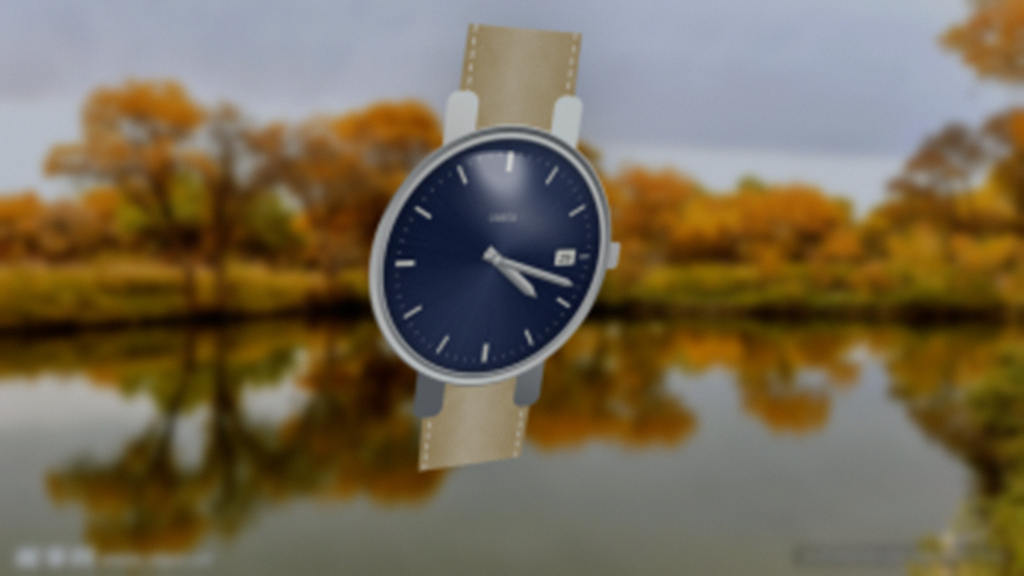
4:18
